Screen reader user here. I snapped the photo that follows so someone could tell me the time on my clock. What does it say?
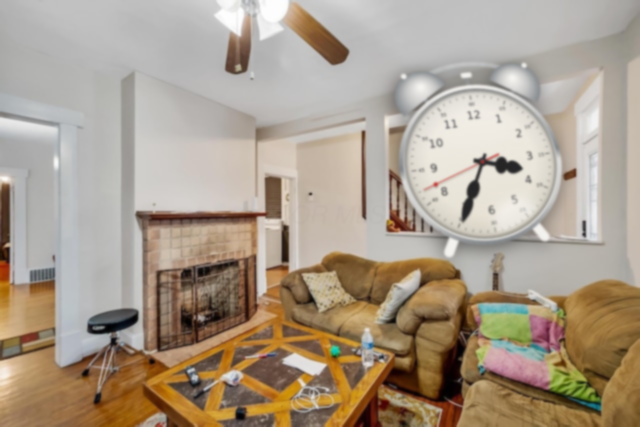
3:34:42
